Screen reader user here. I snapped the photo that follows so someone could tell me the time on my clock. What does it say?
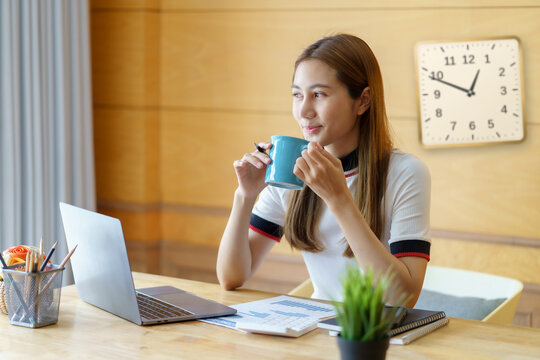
12:49
